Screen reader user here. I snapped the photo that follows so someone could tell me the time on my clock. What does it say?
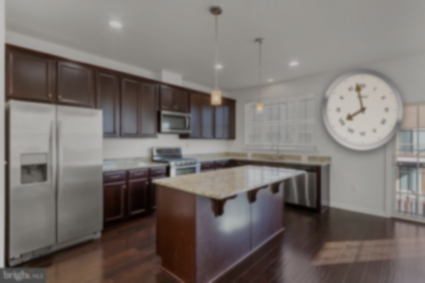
7:58
